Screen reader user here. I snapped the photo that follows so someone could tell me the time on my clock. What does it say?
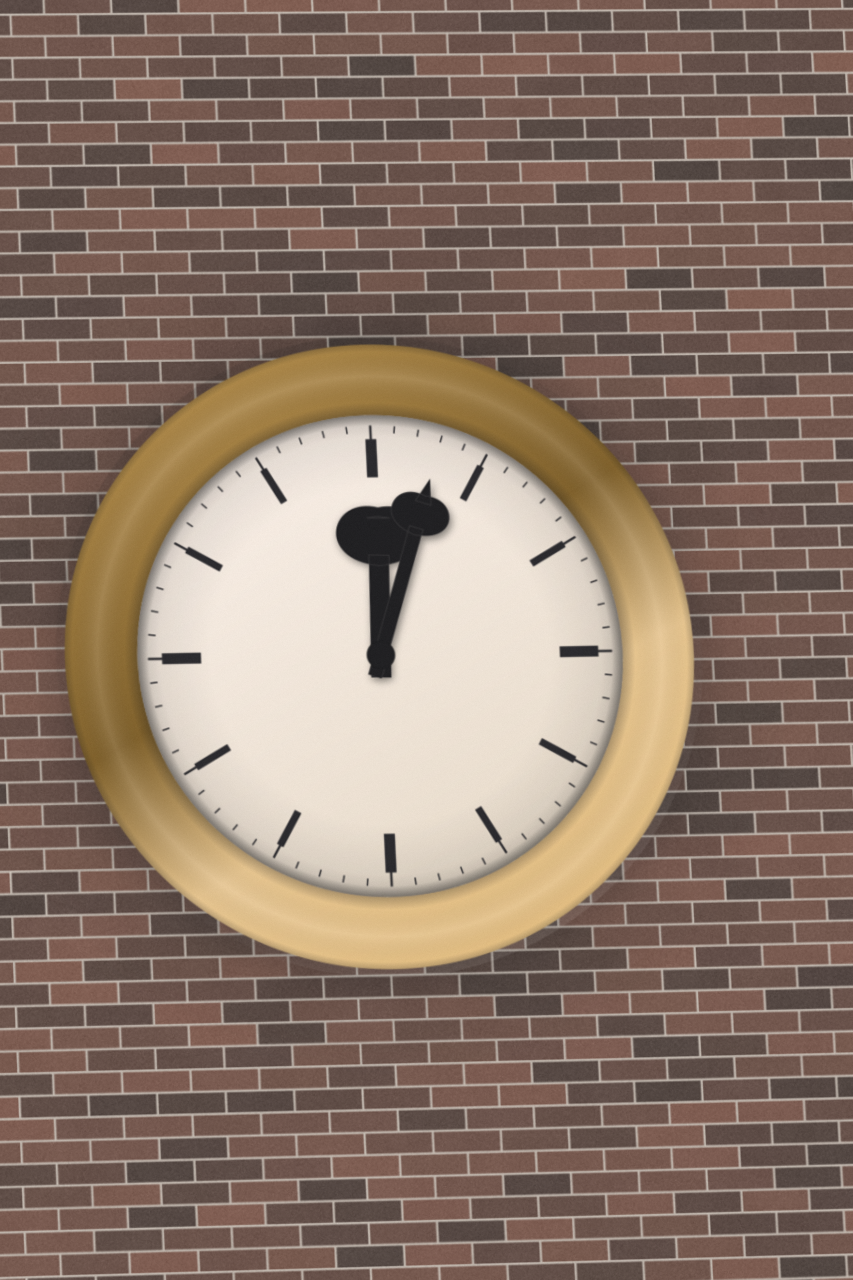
12:03
